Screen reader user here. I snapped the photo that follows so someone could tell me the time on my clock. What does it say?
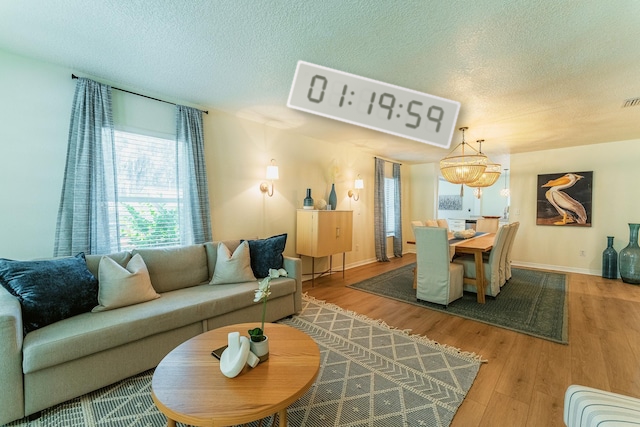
1:19:59
